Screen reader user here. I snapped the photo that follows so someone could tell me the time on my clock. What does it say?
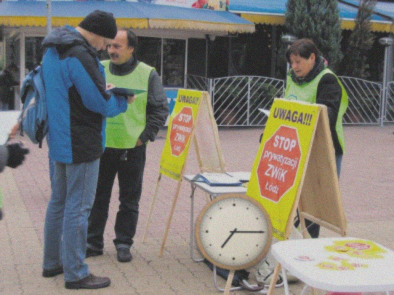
7:15
